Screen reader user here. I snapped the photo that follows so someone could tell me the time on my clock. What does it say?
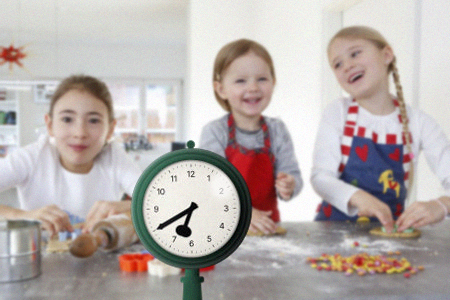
6:40
